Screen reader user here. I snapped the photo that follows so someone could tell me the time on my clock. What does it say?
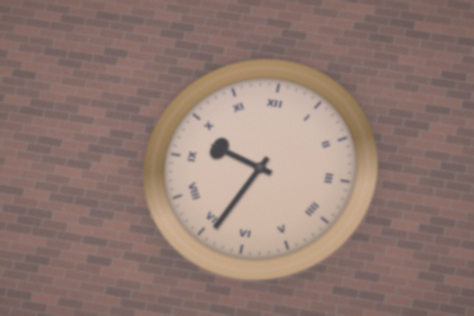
9:34
